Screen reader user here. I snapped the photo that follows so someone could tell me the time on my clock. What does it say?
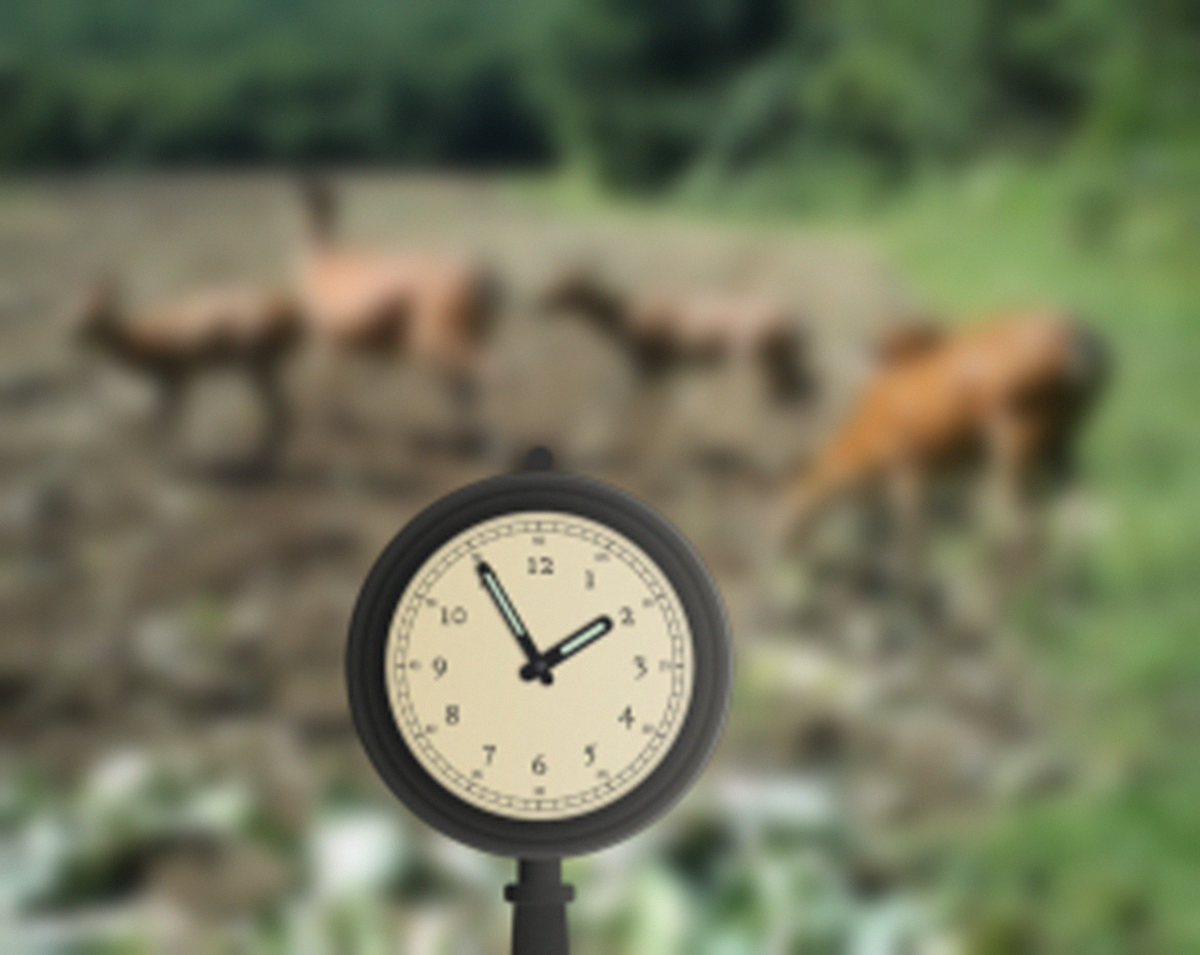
1:55
